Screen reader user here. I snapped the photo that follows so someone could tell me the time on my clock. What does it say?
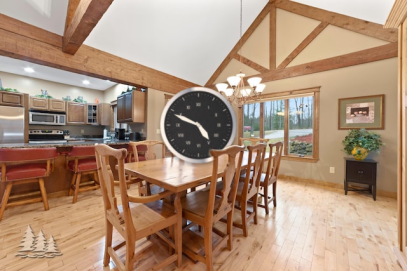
4:49
